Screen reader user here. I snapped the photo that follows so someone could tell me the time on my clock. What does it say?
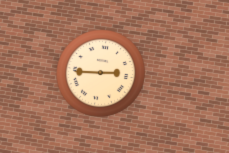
2:44
